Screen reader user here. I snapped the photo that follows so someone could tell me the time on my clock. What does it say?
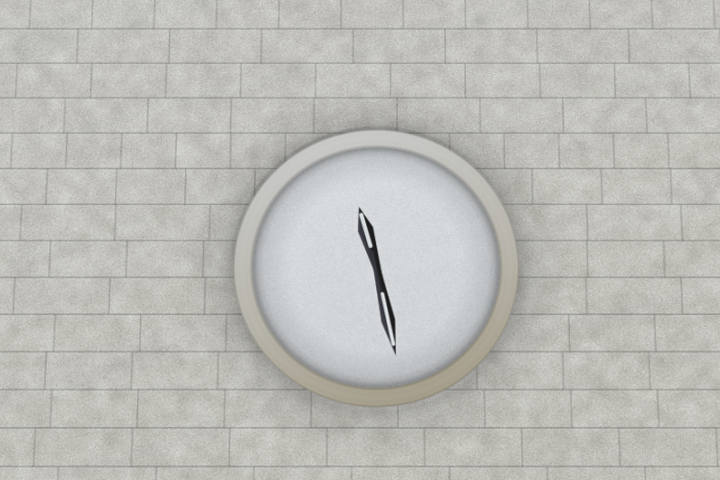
11:28
